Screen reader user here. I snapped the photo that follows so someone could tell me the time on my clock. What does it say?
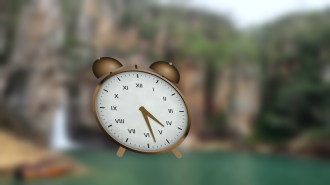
4:28
